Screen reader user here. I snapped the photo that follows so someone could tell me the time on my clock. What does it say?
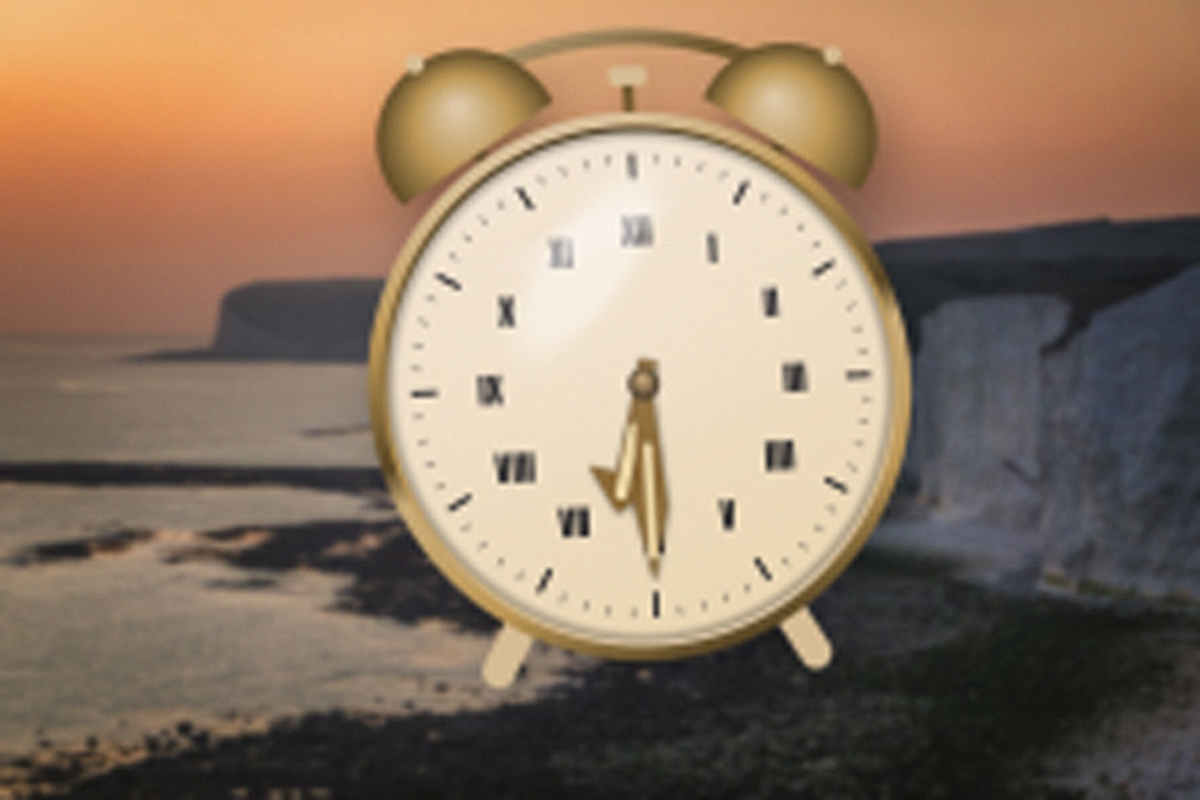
6:30
